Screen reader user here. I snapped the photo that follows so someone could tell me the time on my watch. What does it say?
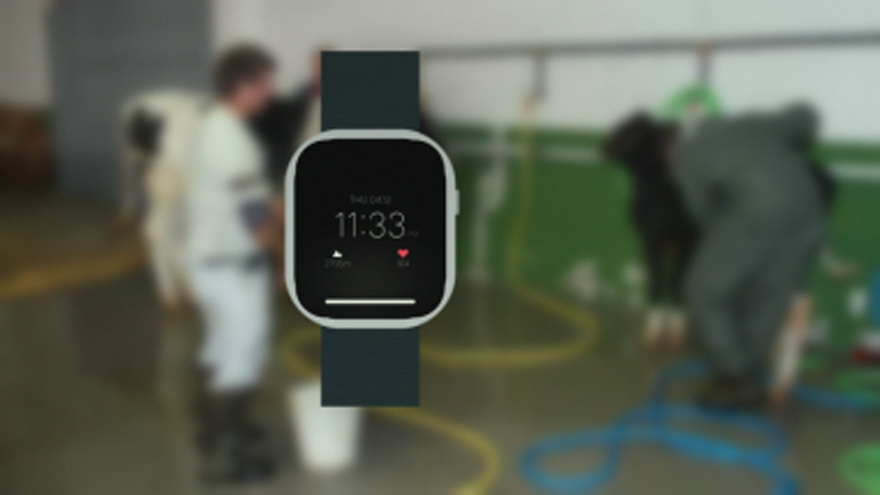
11:33
